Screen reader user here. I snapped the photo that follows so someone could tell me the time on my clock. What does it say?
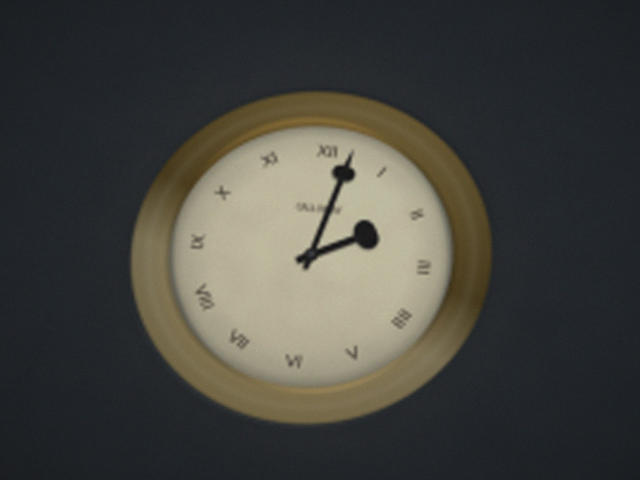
2:02
